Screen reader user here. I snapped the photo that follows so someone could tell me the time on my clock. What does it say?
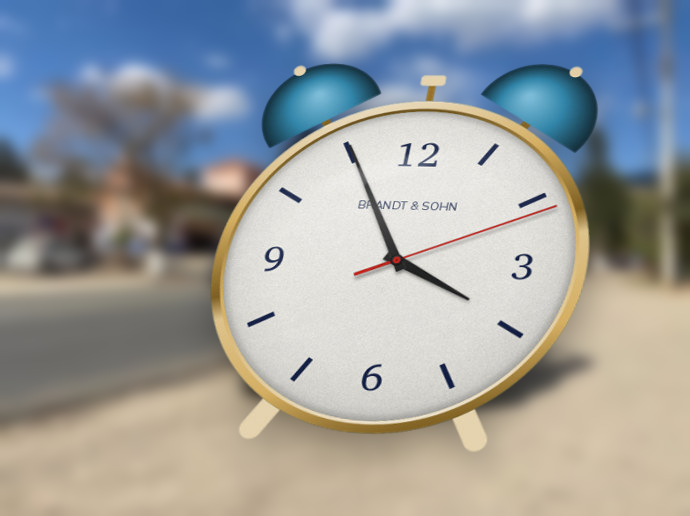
3:55:11
